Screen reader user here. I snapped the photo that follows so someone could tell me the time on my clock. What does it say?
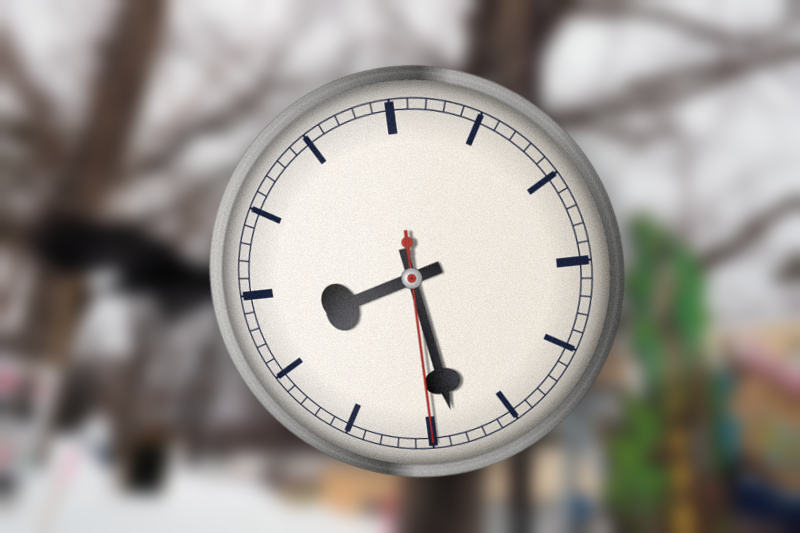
8:28:30
